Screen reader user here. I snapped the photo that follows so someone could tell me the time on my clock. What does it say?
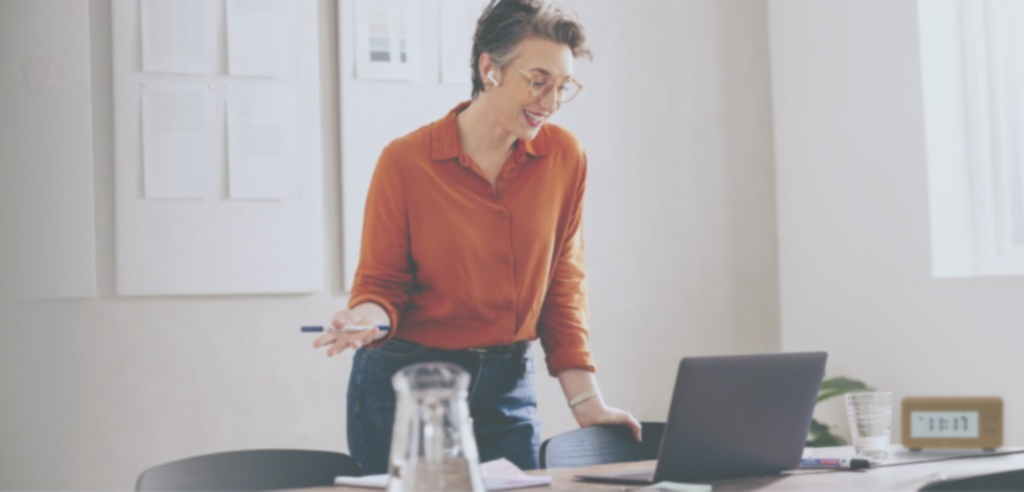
11:17
